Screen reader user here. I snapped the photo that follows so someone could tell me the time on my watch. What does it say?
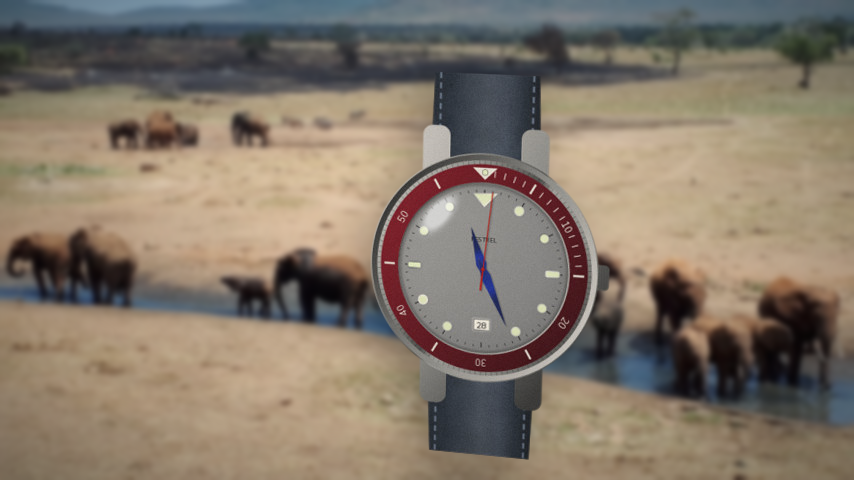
11:26:01
